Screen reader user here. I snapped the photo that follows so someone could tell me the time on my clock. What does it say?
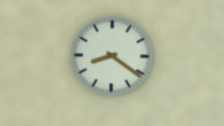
8:21
